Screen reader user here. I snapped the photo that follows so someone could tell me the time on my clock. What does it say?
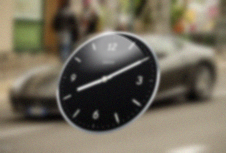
8:10
